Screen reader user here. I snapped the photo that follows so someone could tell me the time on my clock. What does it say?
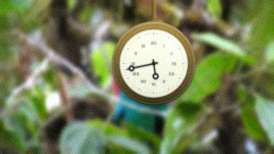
5:43
